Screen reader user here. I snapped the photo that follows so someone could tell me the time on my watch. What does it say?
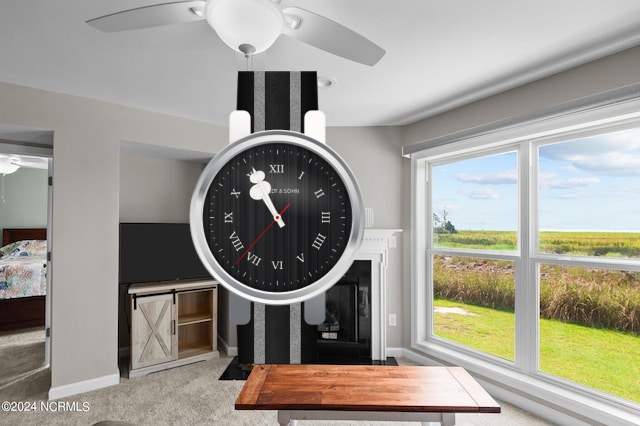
10:55:37
